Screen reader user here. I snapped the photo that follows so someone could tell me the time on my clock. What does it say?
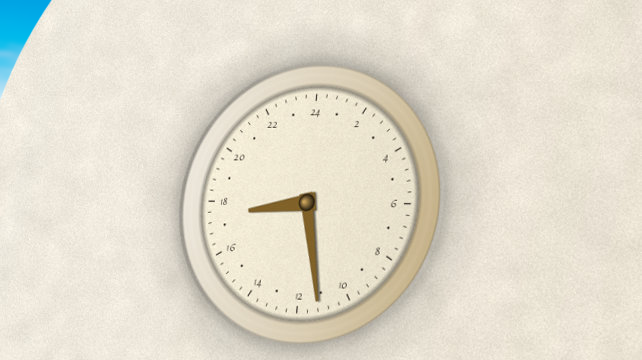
17:28
